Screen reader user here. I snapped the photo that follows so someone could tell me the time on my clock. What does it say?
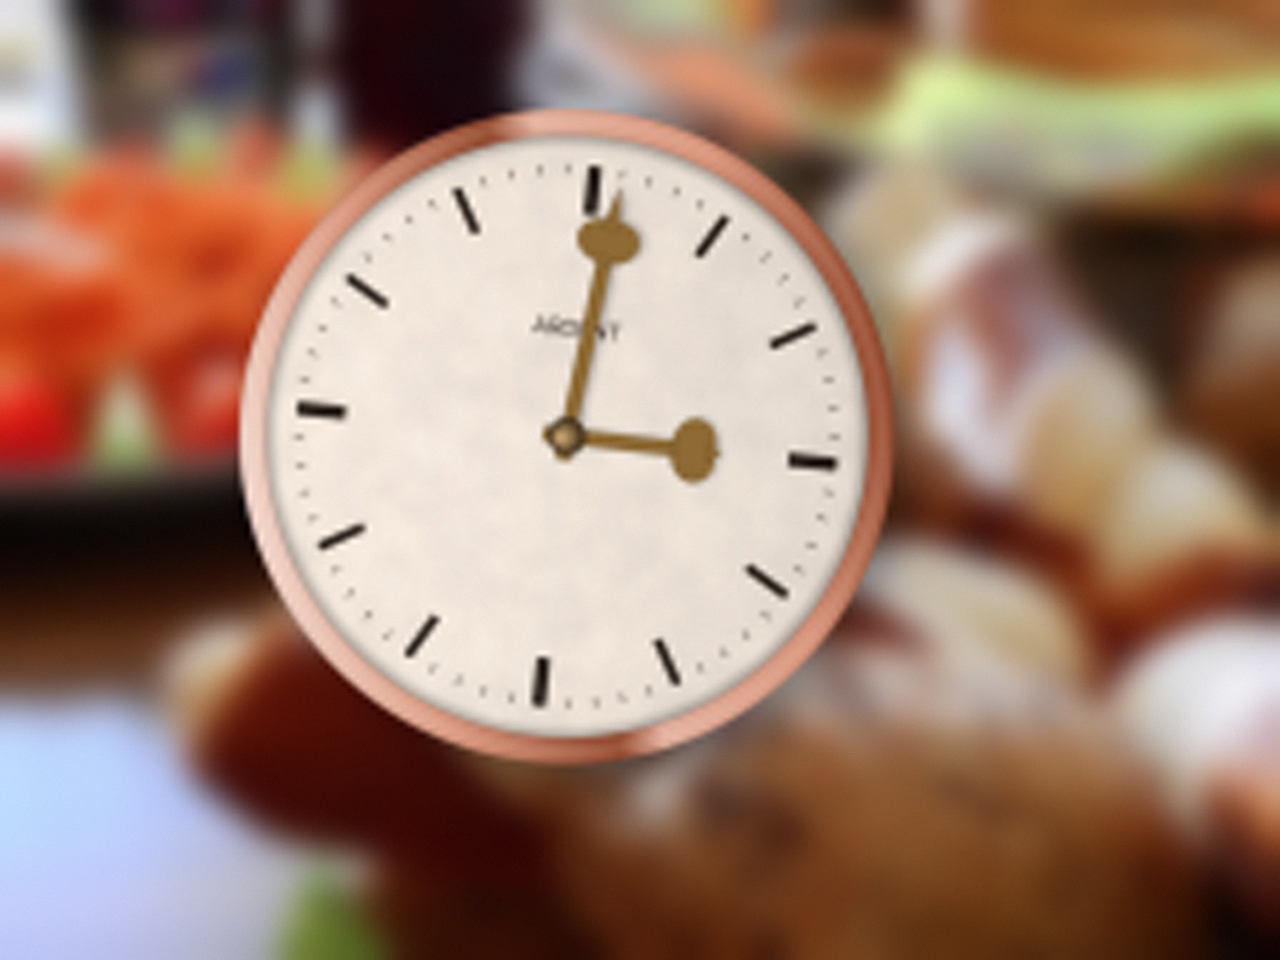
3:01
